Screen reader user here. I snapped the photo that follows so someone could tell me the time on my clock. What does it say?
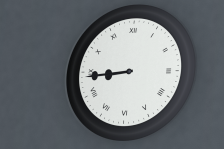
8:44
